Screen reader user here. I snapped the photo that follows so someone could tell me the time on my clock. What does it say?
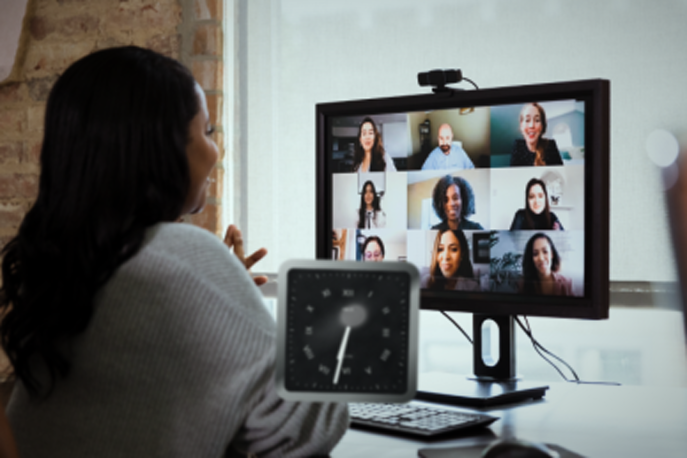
6:32
